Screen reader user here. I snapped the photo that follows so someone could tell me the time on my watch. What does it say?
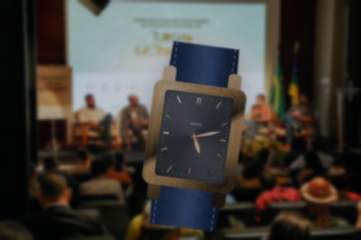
5:12
